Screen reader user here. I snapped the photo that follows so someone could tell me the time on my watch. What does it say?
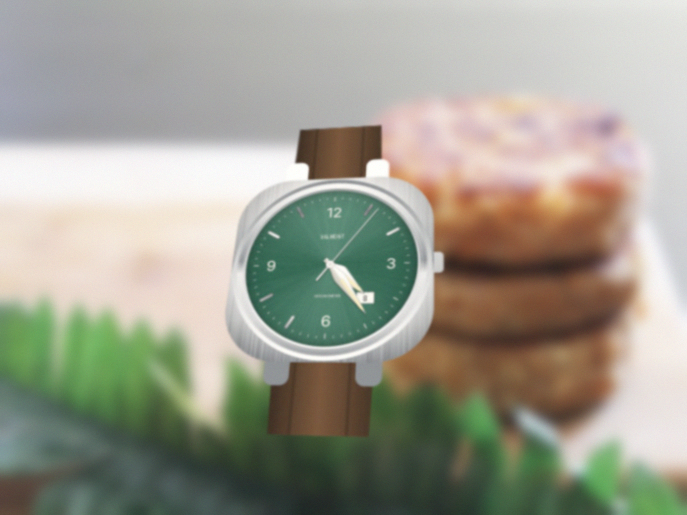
4:24:06
